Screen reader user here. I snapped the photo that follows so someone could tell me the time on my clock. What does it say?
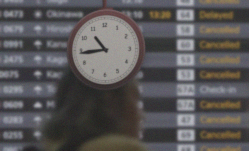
10:44
